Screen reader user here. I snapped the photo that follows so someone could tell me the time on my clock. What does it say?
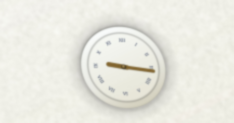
9:16
